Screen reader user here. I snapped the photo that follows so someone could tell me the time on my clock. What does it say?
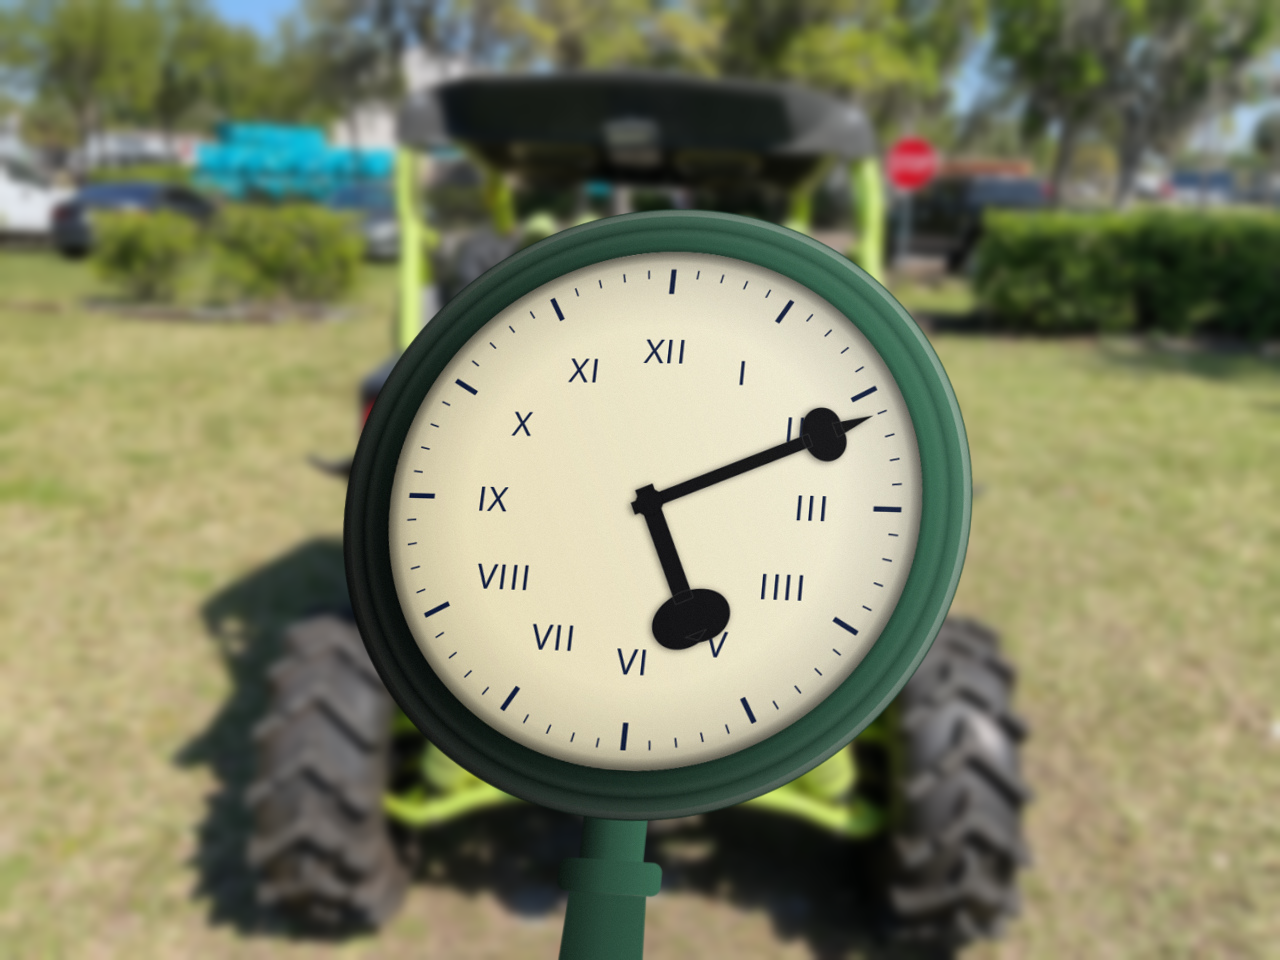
5:11
